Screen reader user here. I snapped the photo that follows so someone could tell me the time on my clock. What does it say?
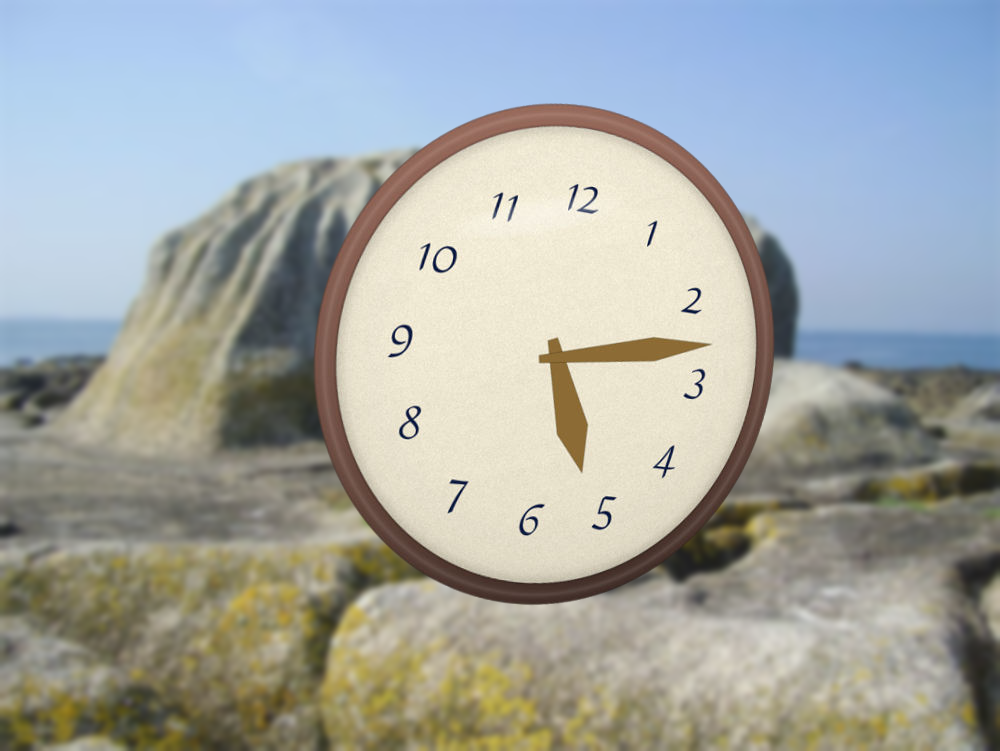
5:13
